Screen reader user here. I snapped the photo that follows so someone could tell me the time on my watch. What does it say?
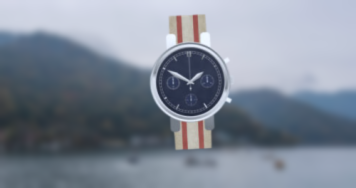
1:50
